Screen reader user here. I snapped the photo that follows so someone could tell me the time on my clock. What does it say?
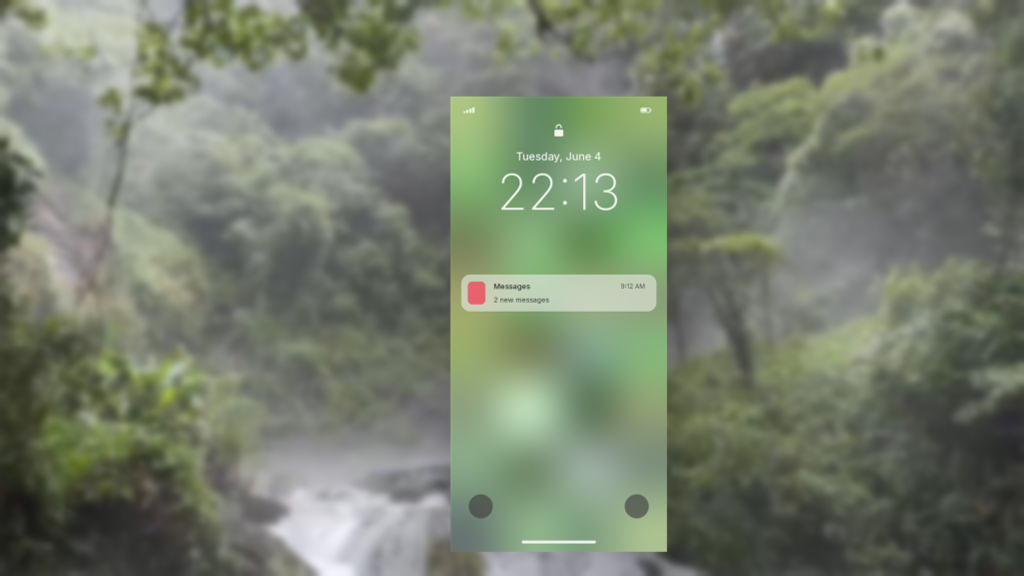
22:13
